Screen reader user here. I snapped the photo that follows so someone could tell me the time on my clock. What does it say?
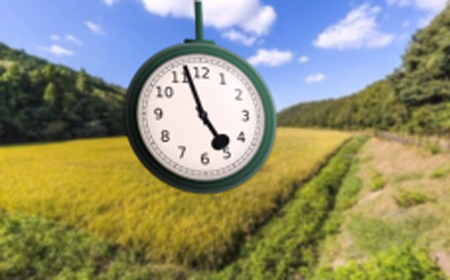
4:57
